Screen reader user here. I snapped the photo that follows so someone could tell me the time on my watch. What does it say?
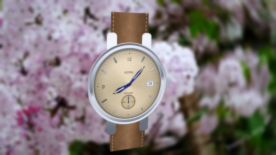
8:07
